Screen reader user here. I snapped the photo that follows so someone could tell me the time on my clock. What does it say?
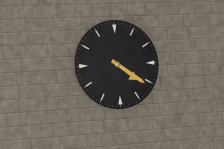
4:21
